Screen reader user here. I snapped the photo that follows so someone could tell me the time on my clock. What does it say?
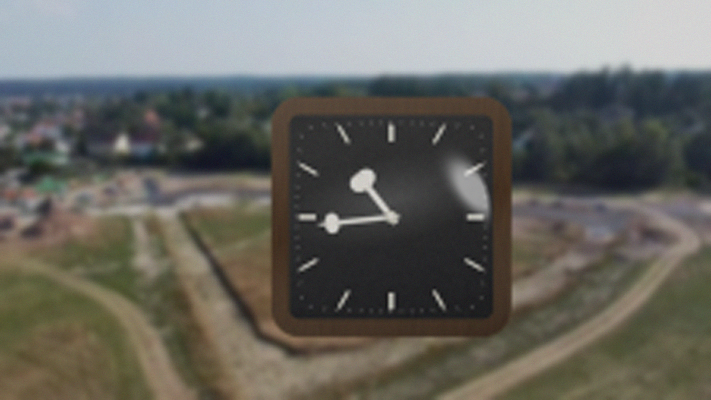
10:44
